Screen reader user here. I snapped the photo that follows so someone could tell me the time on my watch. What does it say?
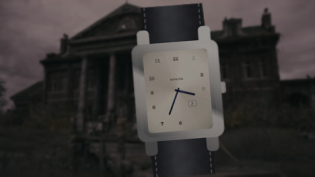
3:34
